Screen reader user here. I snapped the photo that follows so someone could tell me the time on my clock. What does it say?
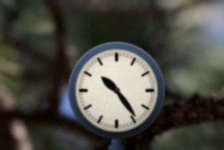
10:24
